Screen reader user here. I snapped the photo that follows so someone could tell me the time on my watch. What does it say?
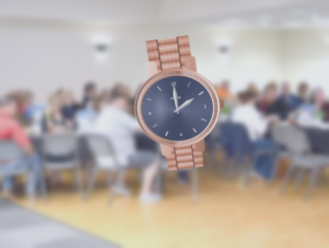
2:00
